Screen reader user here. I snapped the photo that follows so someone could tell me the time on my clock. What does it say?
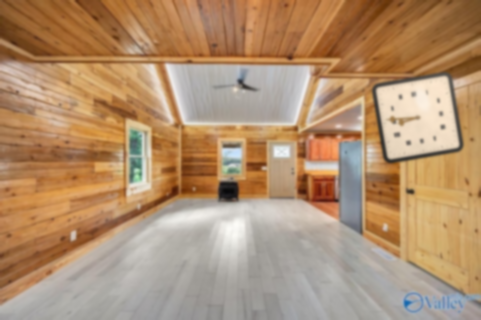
8:46
